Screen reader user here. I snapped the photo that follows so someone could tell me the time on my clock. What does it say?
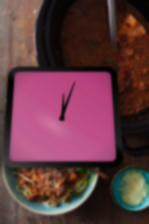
12:03
